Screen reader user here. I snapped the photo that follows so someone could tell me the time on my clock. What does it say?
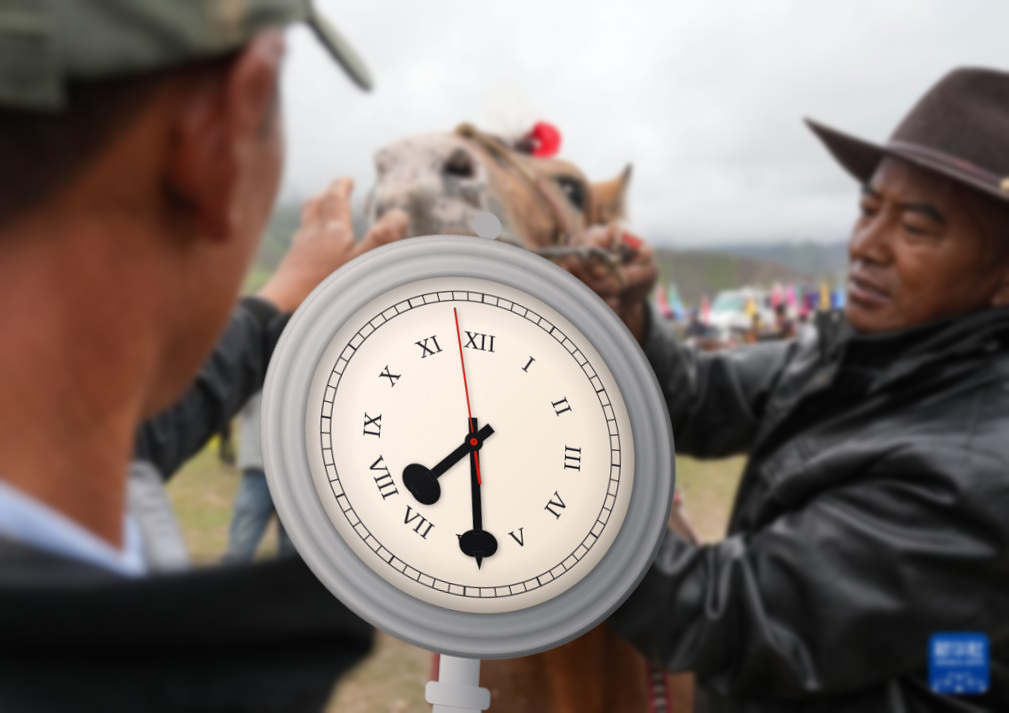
7:28:58
